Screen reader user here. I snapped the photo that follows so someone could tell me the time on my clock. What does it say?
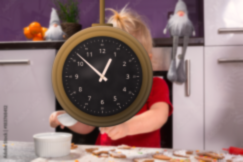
12:52
